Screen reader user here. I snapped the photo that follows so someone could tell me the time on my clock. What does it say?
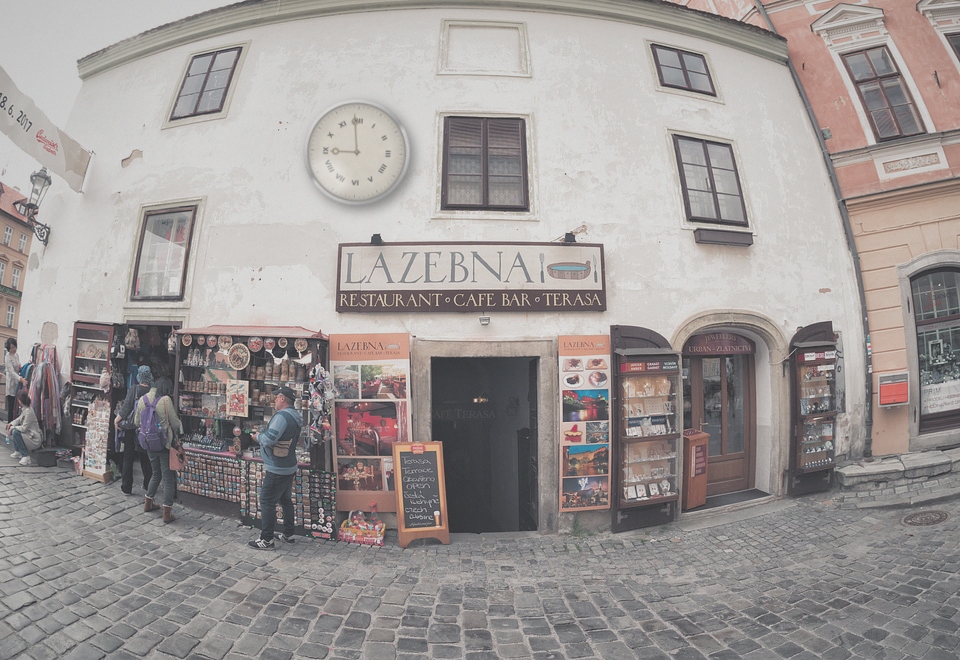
8:59
